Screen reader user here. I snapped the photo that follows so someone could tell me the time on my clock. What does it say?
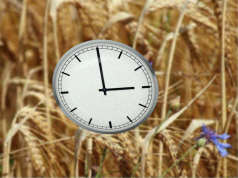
3:00
